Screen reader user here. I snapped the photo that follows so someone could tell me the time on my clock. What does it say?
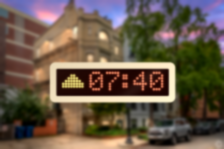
7:40
